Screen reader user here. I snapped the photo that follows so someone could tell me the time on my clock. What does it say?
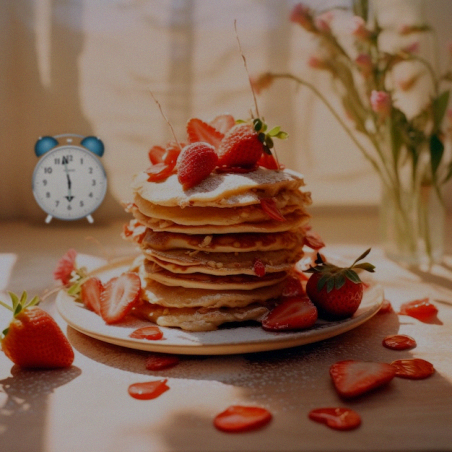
5:58
